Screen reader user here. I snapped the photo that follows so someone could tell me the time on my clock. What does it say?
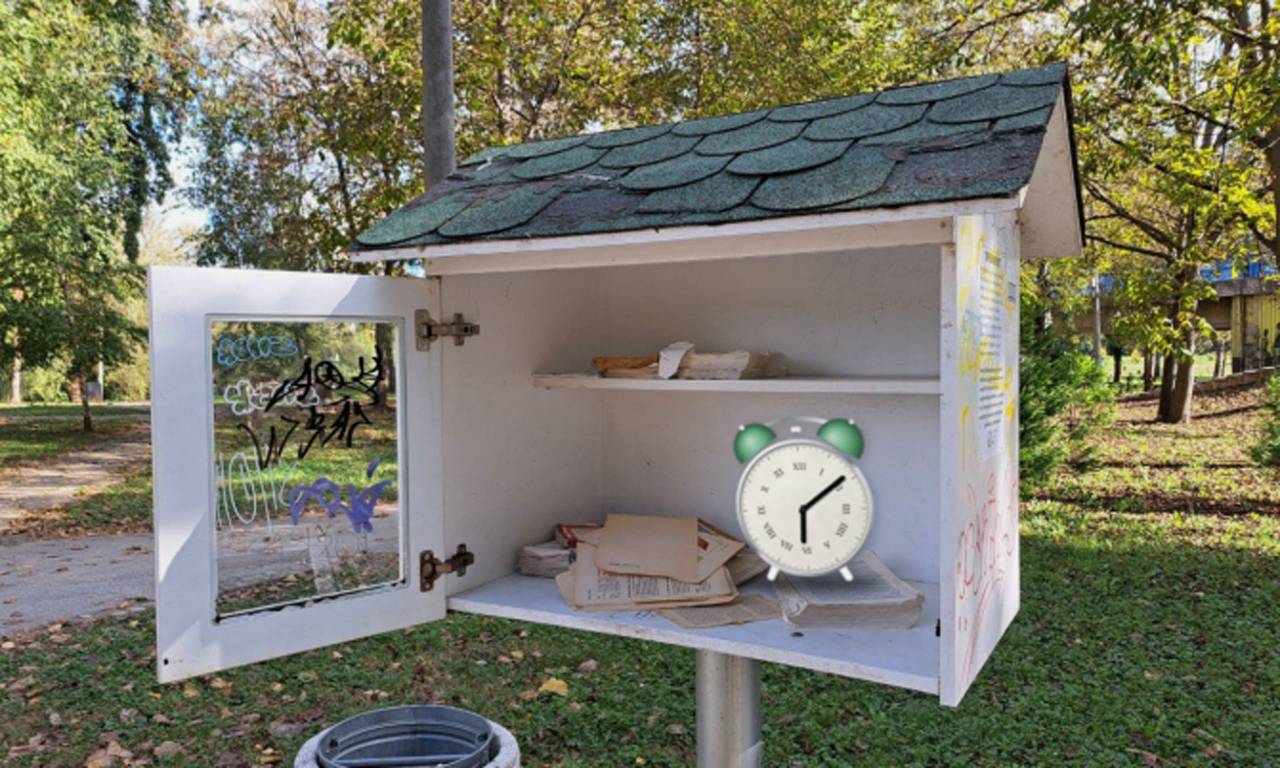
6:09
